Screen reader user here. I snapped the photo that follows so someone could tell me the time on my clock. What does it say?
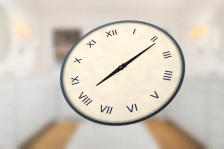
8:11
